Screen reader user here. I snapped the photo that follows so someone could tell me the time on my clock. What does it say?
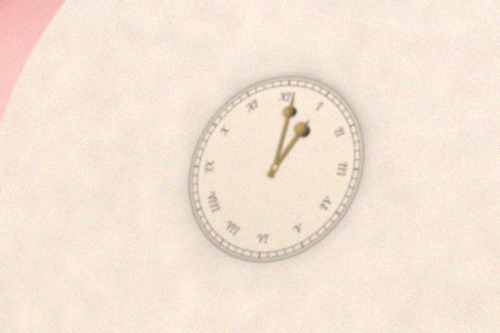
1:01
